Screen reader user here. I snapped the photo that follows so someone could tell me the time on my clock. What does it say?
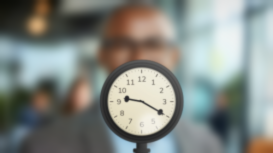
9:20
